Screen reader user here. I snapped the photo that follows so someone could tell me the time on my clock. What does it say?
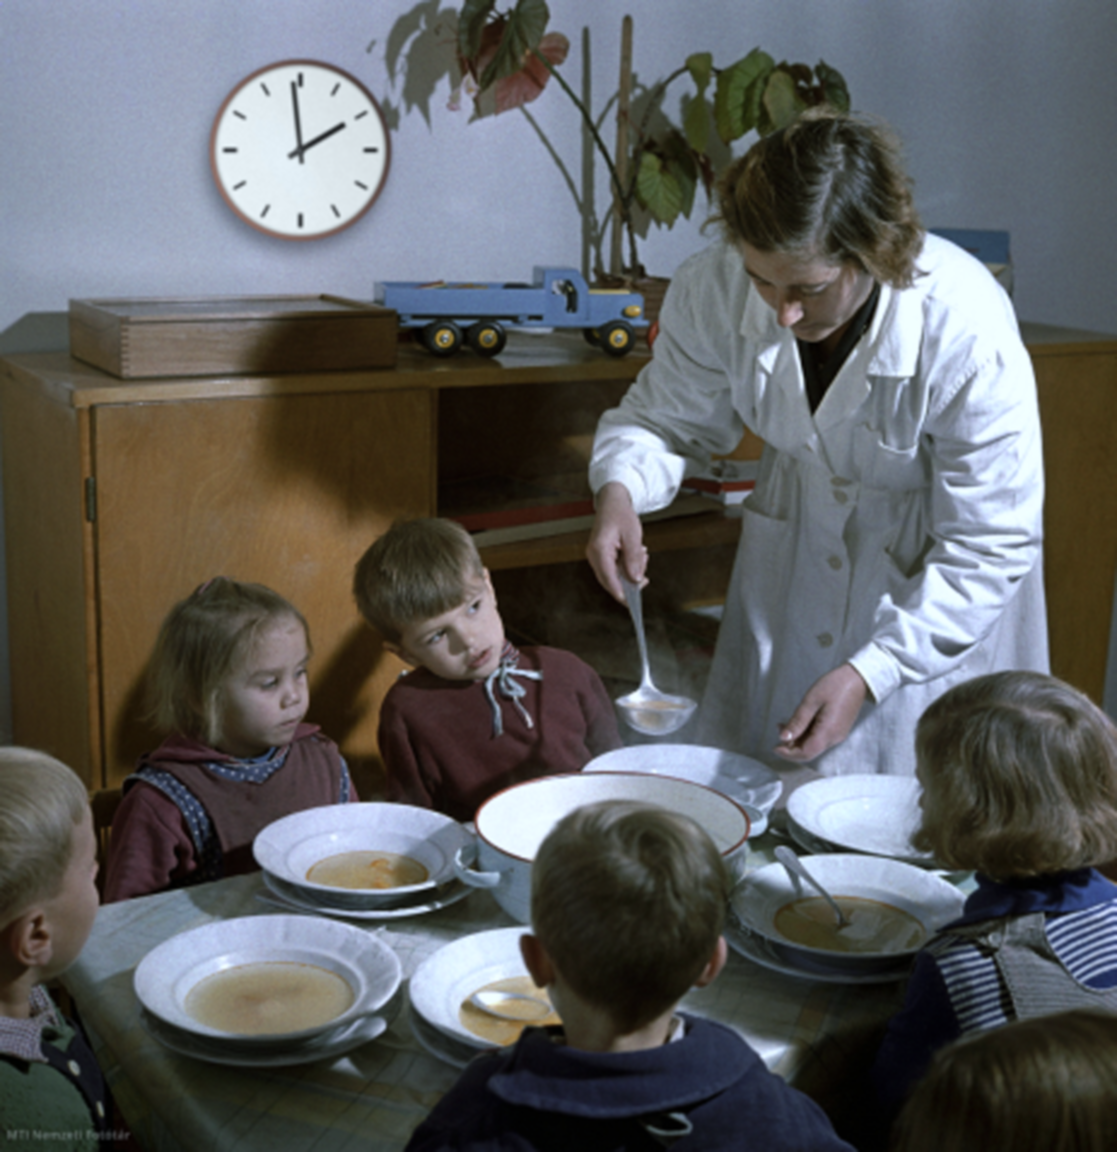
1:59
